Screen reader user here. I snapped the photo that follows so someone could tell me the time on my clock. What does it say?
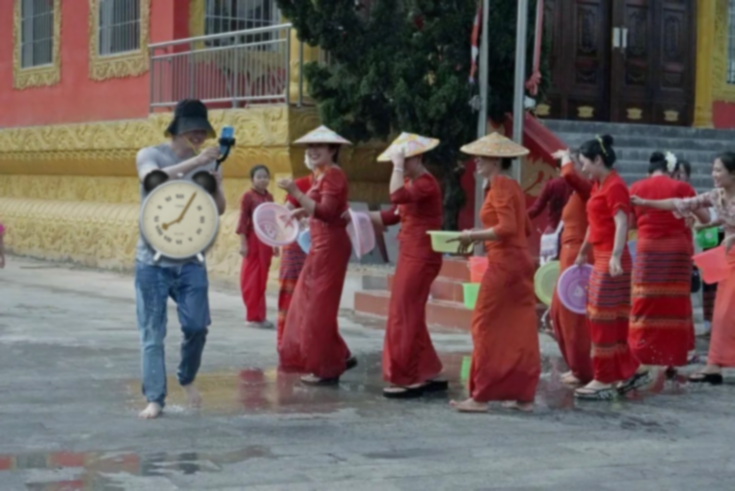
8:05
